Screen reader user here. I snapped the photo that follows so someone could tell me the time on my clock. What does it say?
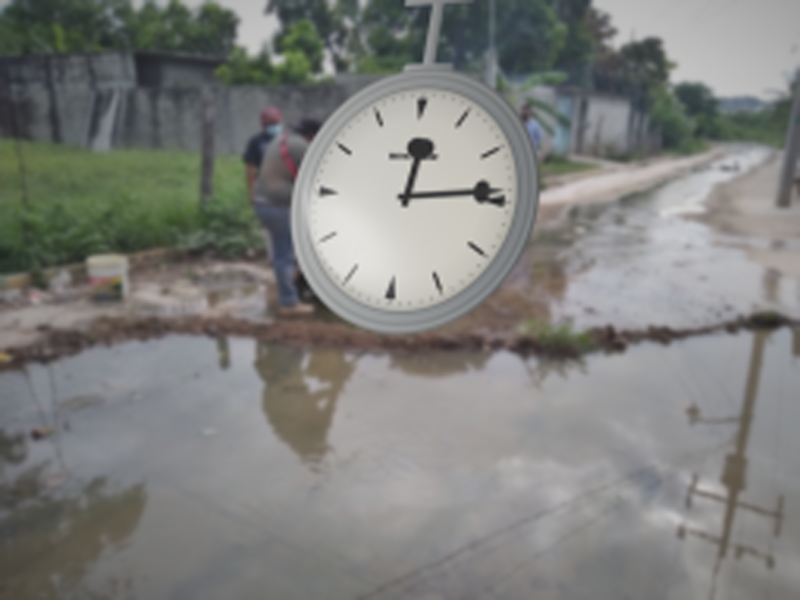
12:14
